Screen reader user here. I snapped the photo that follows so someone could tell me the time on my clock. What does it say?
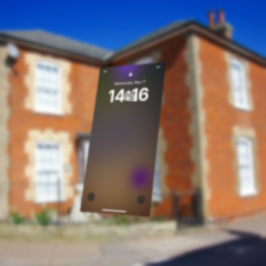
14:16
